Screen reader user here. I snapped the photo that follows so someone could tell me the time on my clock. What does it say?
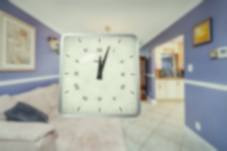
12:03
